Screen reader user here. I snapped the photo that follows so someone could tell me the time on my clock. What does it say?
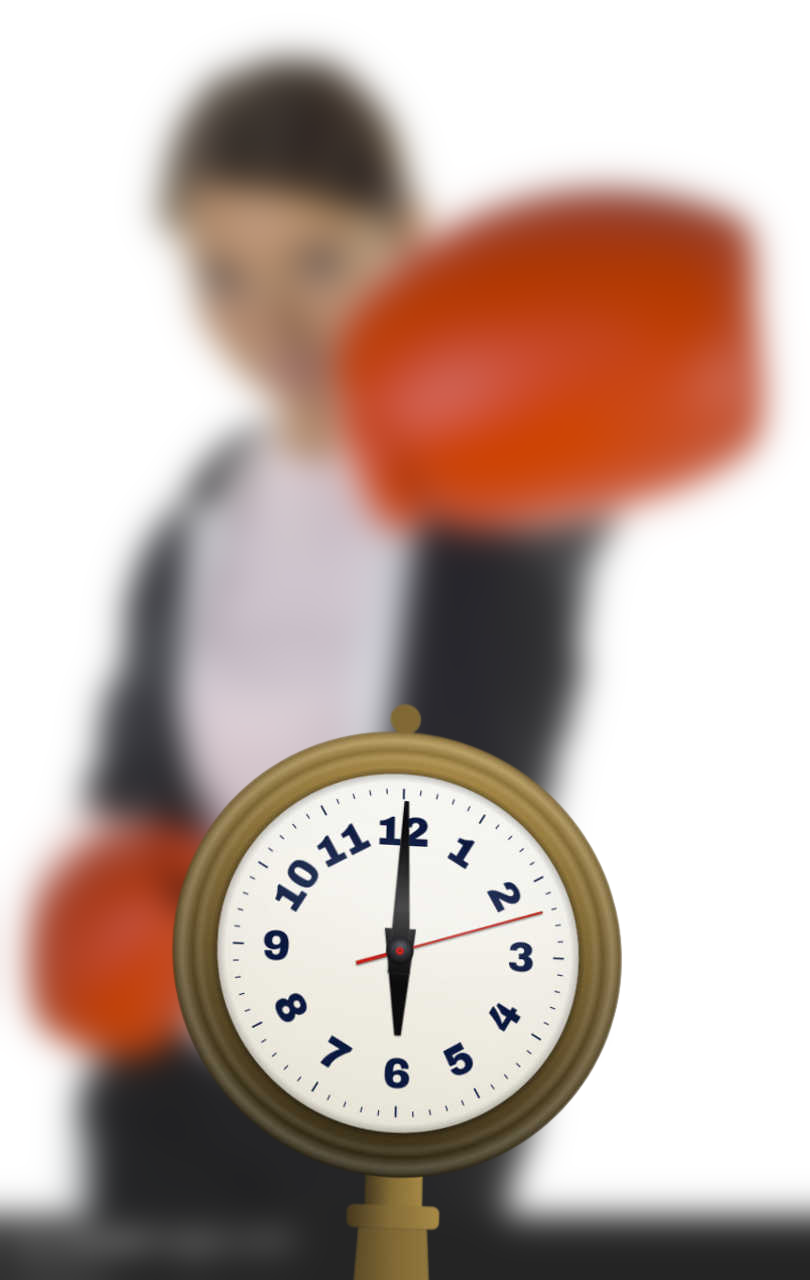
6:00:12
